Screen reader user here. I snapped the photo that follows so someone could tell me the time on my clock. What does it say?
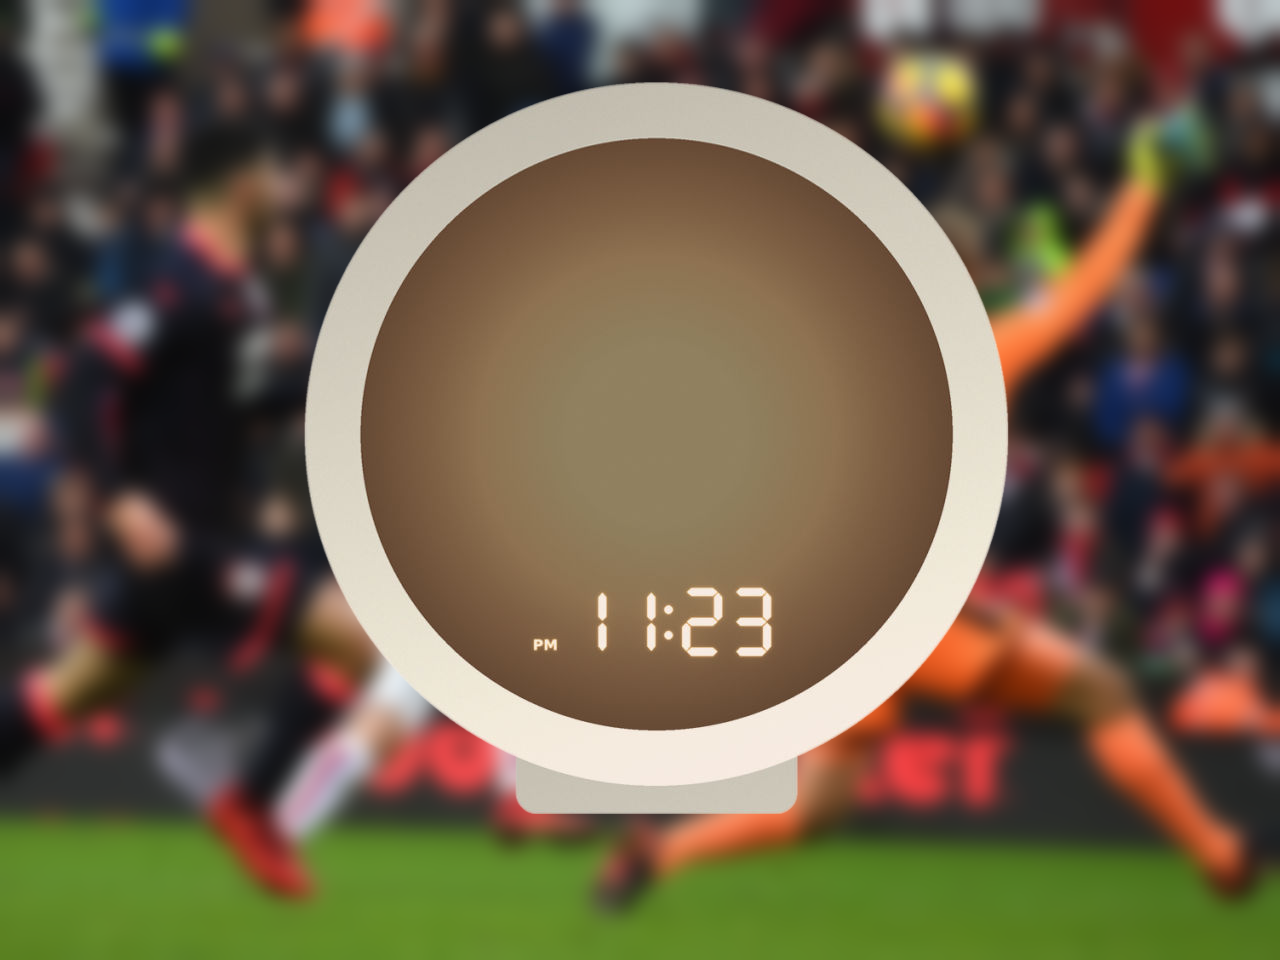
11:23
